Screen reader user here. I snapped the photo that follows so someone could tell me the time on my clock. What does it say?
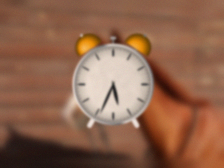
5:34
